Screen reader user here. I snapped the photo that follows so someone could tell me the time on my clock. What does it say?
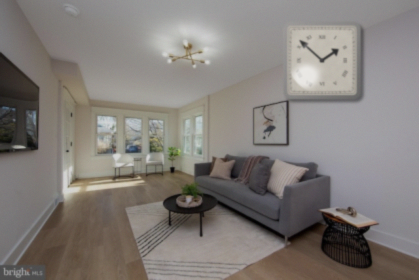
1:52
